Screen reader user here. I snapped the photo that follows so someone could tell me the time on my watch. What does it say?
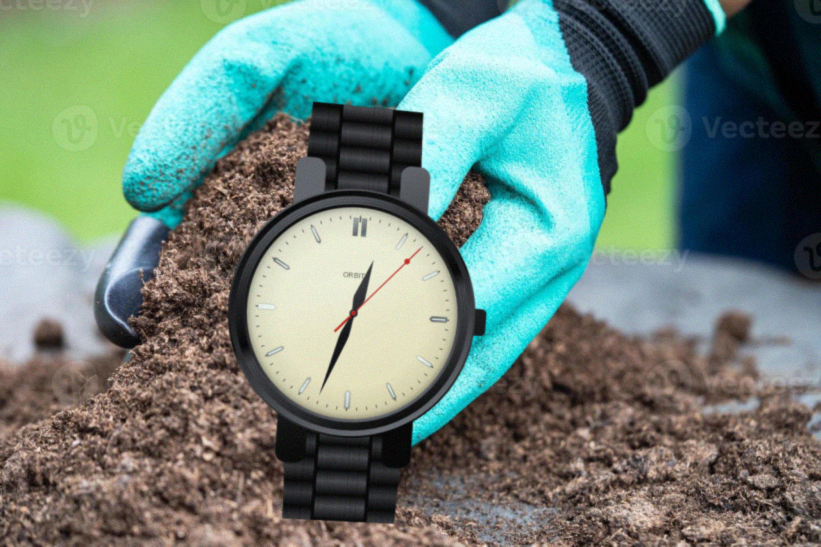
12:33:07
